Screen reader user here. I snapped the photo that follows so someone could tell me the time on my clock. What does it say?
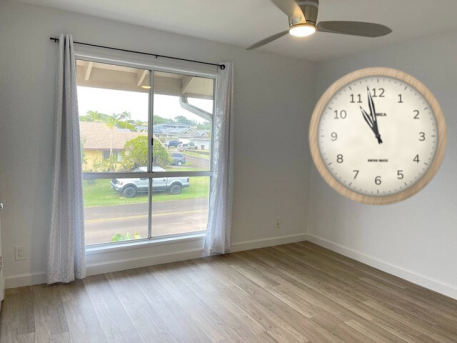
10:58
